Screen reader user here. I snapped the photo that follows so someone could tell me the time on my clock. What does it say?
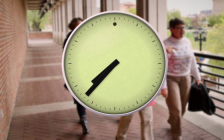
7:37
